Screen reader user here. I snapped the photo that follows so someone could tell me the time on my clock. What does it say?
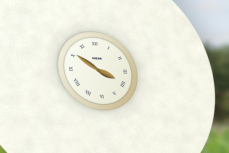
3:51
